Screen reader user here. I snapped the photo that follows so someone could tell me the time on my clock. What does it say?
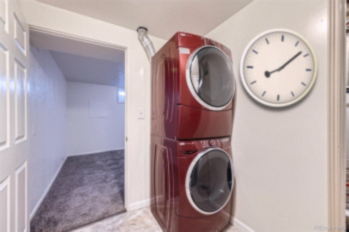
8:08
